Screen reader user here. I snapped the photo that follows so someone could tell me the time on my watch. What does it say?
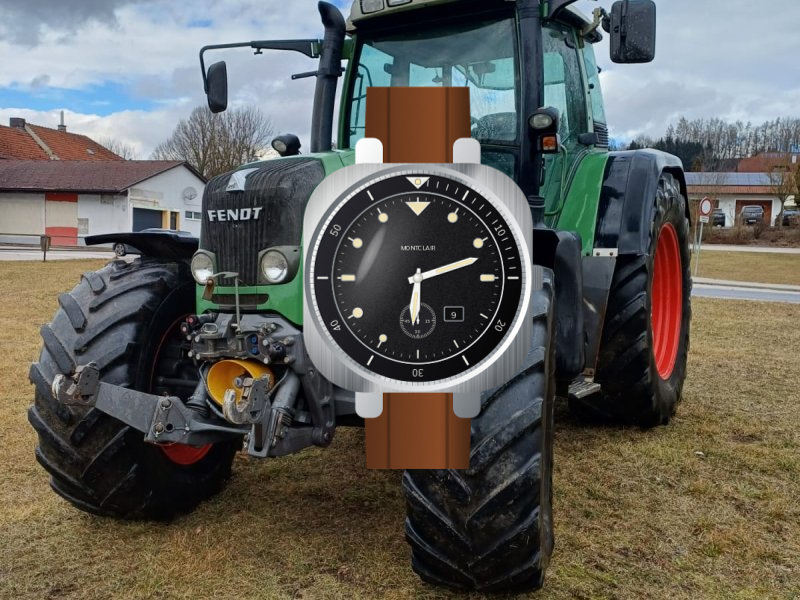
6:12
